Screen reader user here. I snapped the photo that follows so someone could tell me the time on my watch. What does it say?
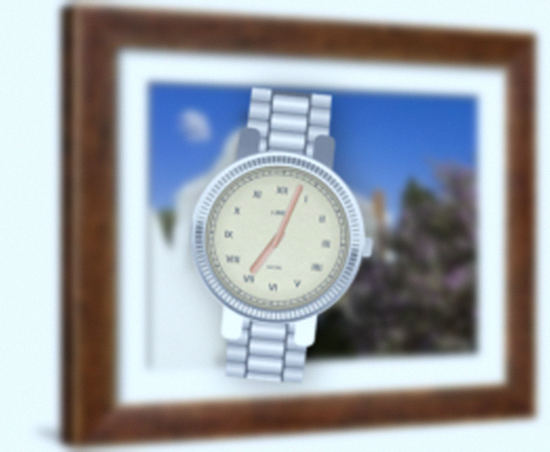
7:03
